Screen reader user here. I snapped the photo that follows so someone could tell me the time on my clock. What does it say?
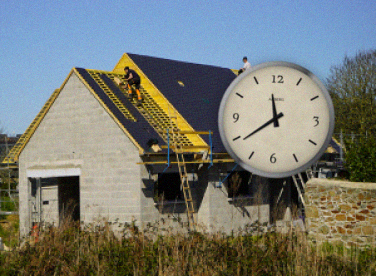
11:39
